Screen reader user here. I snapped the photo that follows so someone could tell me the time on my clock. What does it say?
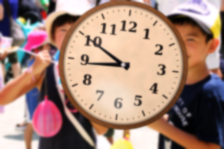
8:50
